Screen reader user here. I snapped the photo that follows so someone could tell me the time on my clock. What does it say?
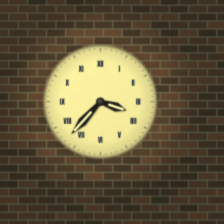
3:37
